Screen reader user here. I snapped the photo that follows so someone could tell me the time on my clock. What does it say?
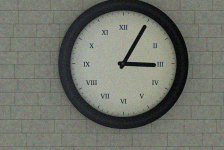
3:05
